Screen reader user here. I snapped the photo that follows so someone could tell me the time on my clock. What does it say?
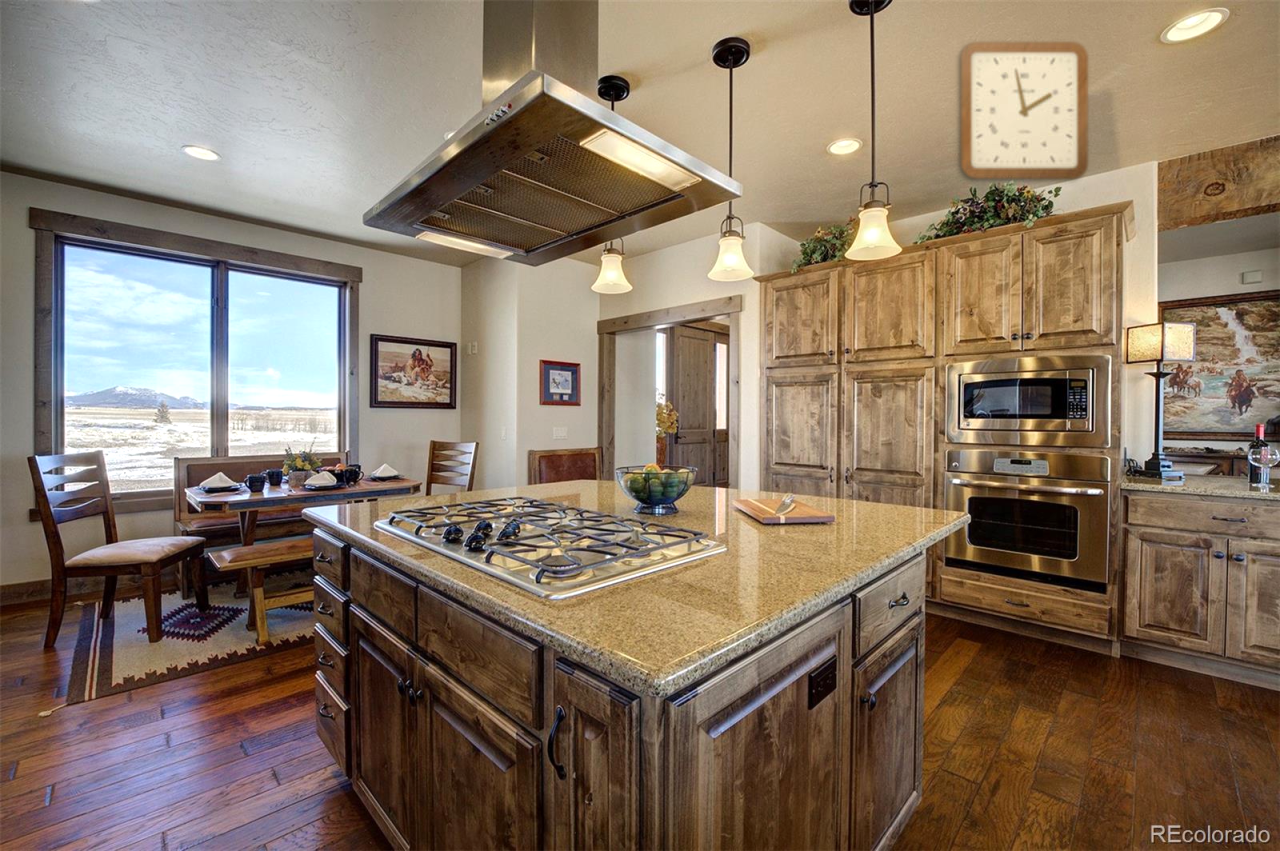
1:58
